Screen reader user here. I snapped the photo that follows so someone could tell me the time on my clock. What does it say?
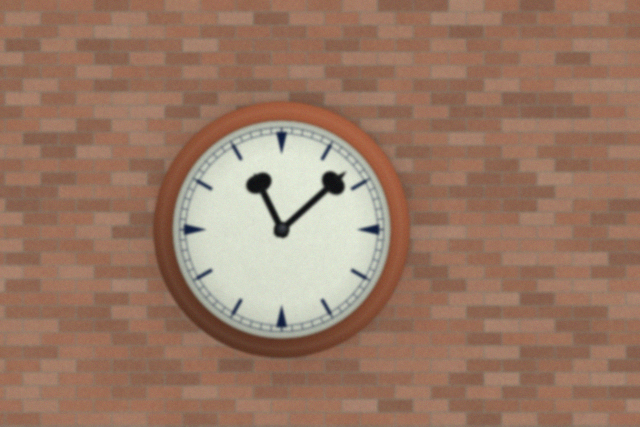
11:08
